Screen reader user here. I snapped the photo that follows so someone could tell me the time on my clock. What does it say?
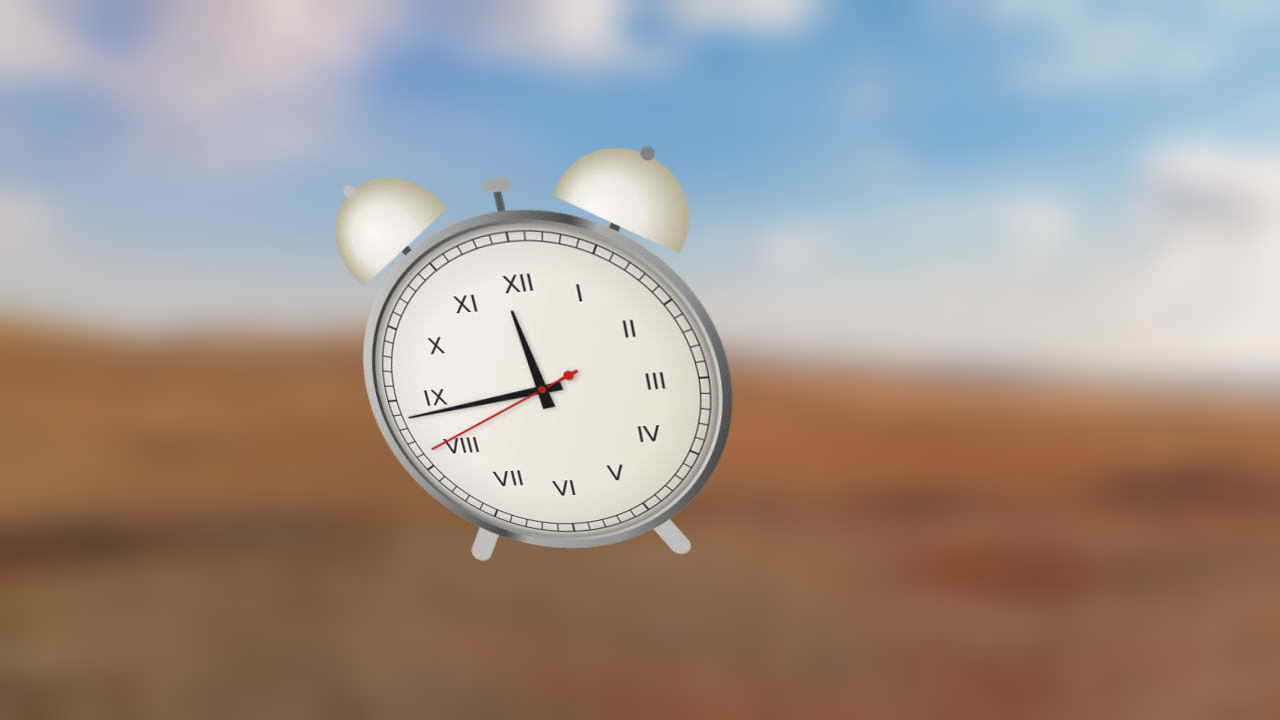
11:43:41
